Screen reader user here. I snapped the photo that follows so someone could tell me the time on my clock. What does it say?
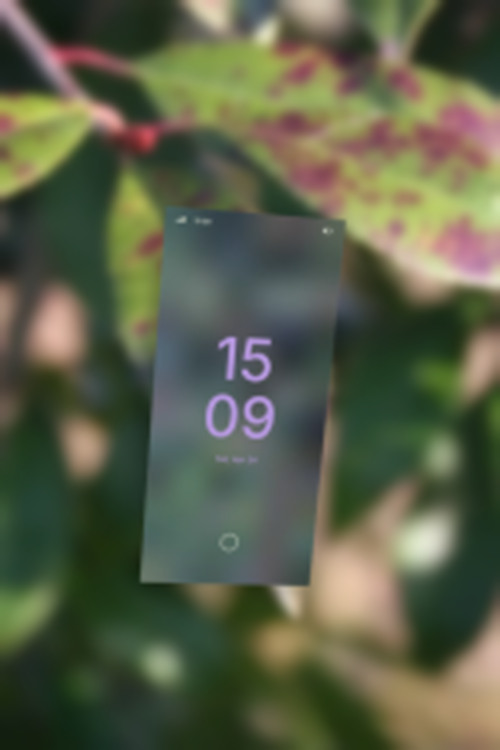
15:09
